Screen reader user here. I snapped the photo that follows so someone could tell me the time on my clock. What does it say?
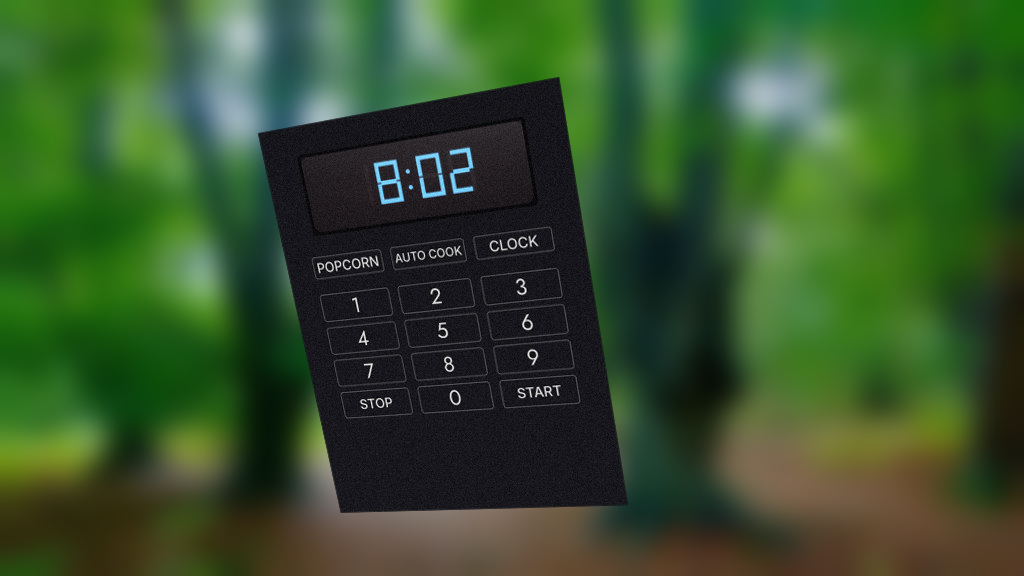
8:02
